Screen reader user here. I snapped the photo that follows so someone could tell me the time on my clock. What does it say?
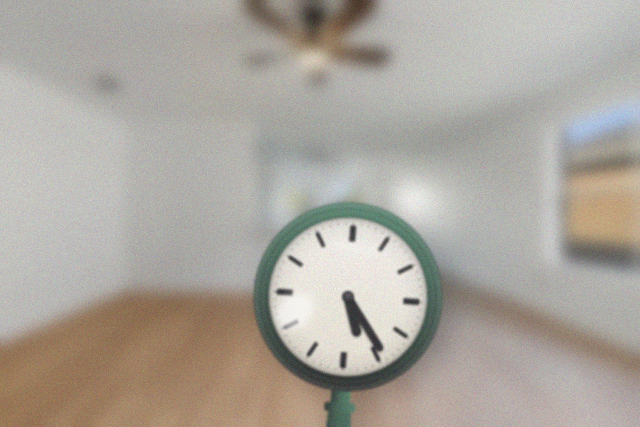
5:24
